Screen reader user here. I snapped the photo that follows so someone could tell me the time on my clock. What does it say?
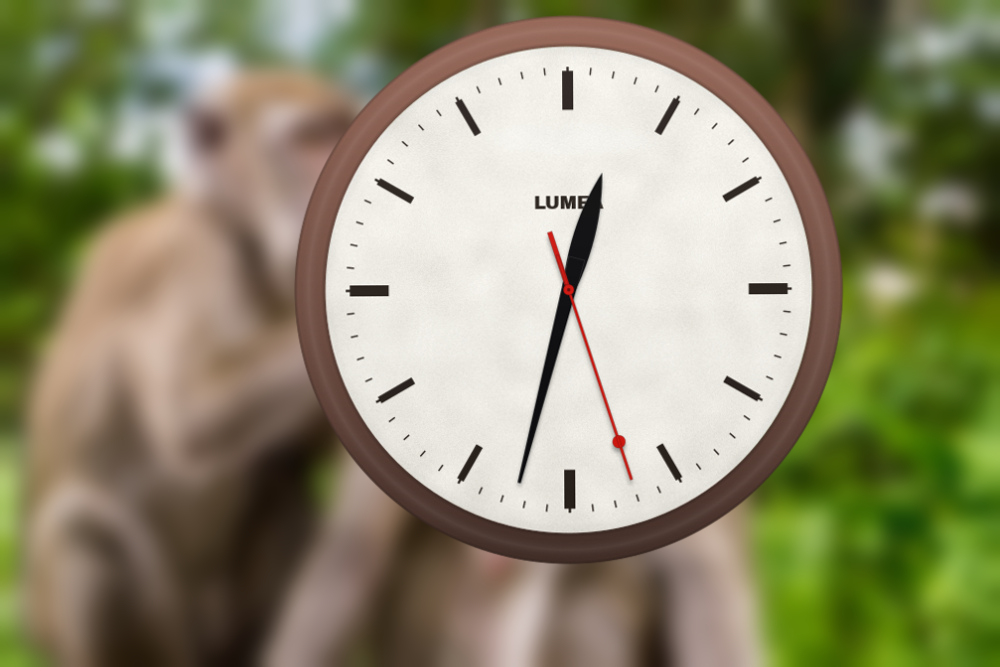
12:32:27
